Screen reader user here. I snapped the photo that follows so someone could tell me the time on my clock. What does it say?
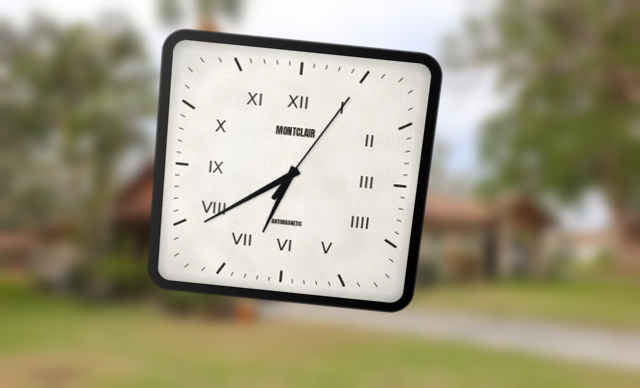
6:39:05
